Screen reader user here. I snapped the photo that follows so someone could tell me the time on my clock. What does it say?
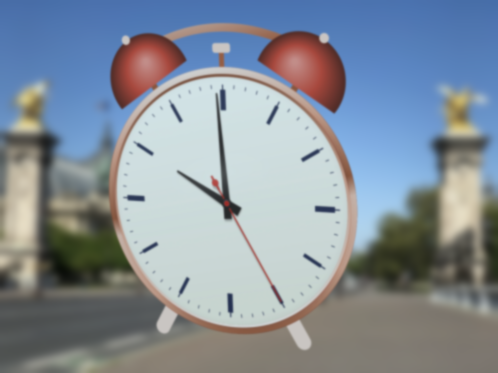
9:59:25
